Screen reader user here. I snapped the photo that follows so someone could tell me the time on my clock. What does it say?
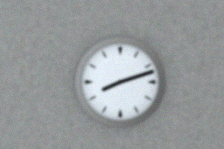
8:12
